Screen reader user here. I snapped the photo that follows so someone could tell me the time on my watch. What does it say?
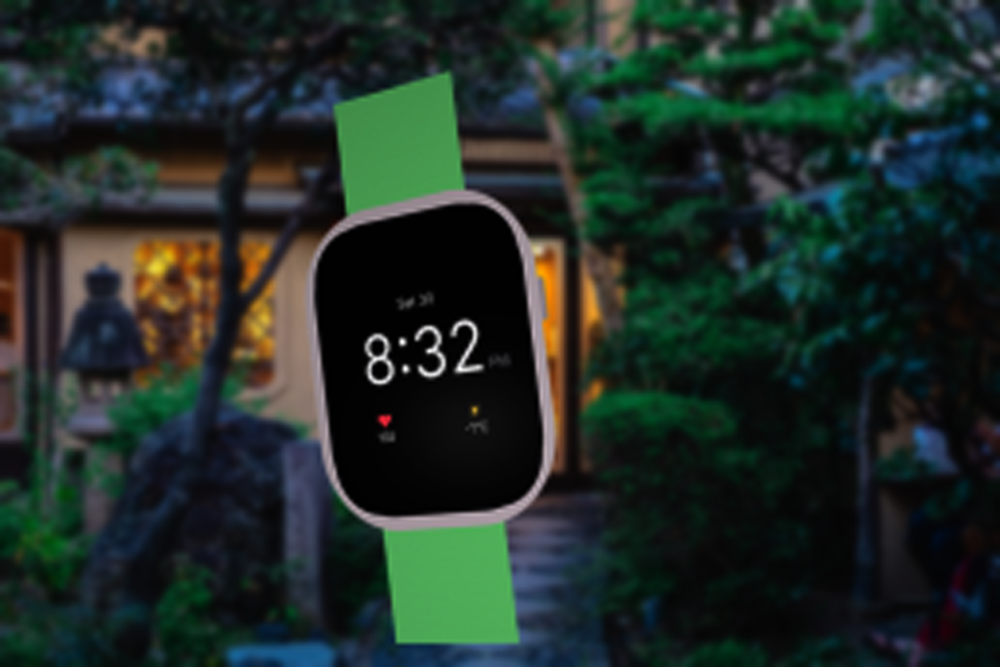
8:32
